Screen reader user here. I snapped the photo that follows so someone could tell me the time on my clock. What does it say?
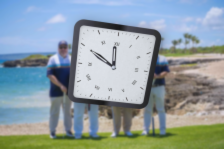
11:50
